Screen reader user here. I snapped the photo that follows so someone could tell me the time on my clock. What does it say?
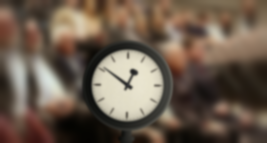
12:51
